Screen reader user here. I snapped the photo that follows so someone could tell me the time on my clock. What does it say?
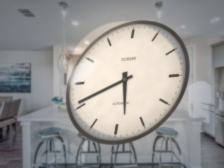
5:41
